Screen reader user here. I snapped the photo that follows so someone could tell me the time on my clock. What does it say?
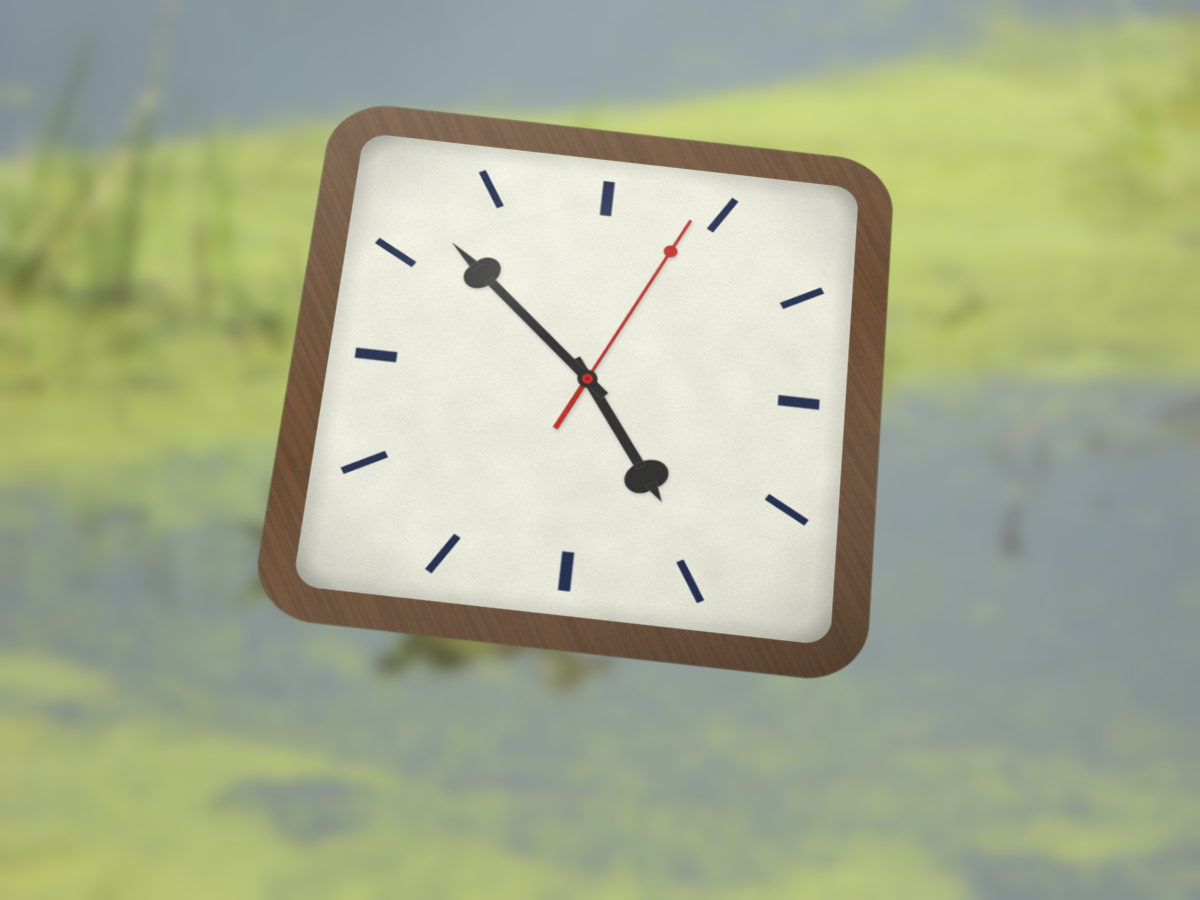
4:52:04
